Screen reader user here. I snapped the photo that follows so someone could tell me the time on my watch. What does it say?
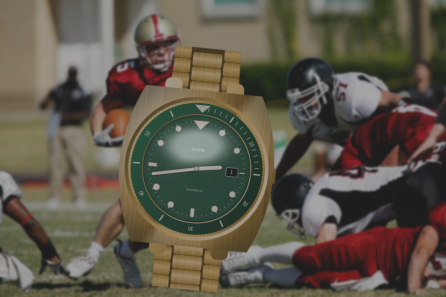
2:43
